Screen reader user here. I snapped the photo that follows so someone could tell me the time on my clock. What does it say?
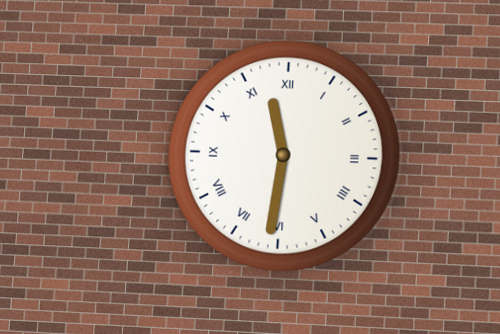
11:31
